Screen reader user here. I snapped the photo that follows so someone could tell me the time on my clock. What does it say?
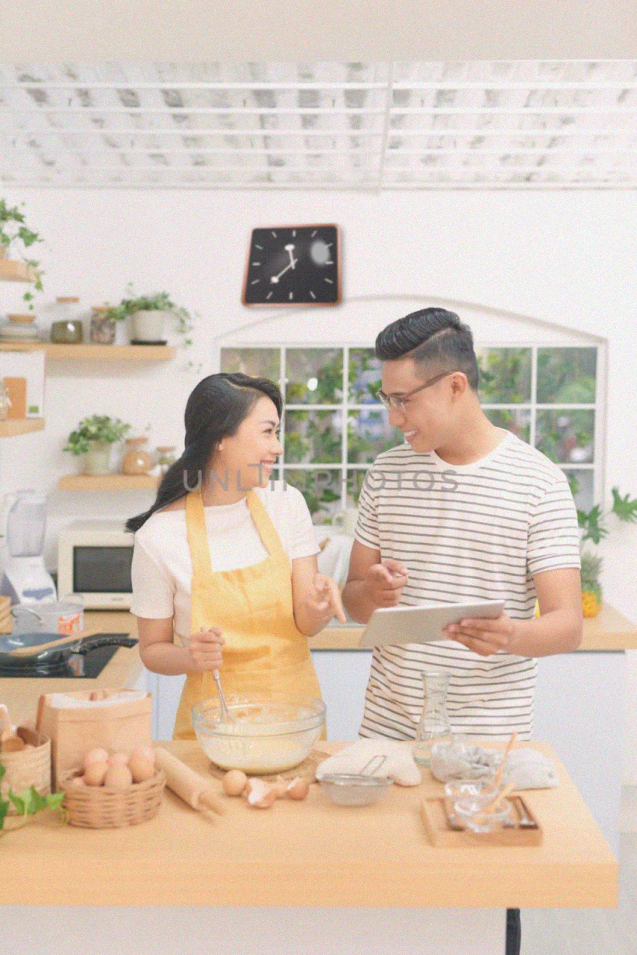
11:37
